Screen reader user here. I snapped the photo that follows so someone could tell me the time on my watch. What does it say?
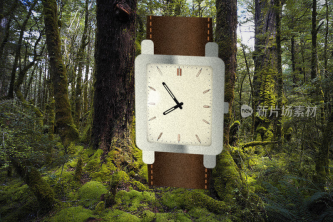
7:54
